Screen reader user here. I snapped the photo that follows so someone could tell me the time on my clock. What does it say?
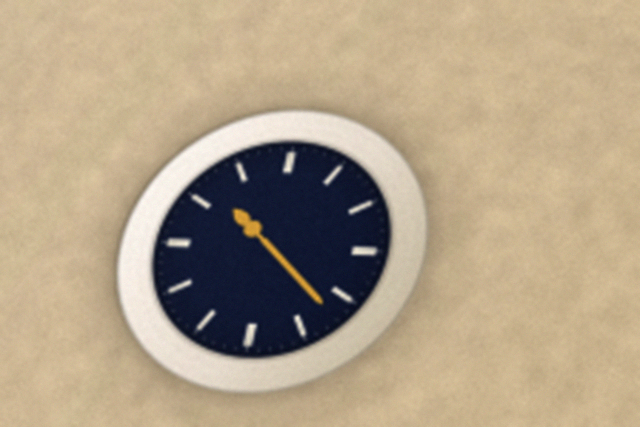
10:22
